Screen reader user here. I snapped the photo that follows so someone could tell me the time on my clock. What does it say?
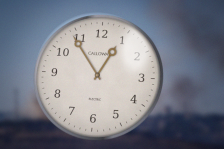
12:54
